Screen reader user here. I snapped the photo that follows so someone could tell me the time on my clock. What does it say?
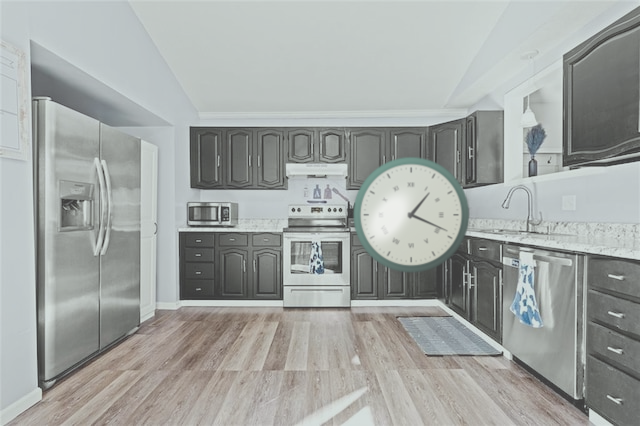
1:19
